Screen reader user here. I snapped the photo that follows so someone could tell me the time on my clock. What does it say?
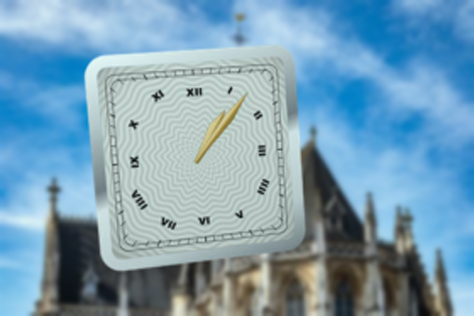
1:07
